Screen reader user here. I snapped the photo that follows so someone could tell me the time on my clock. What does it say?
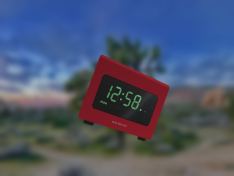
12:58
